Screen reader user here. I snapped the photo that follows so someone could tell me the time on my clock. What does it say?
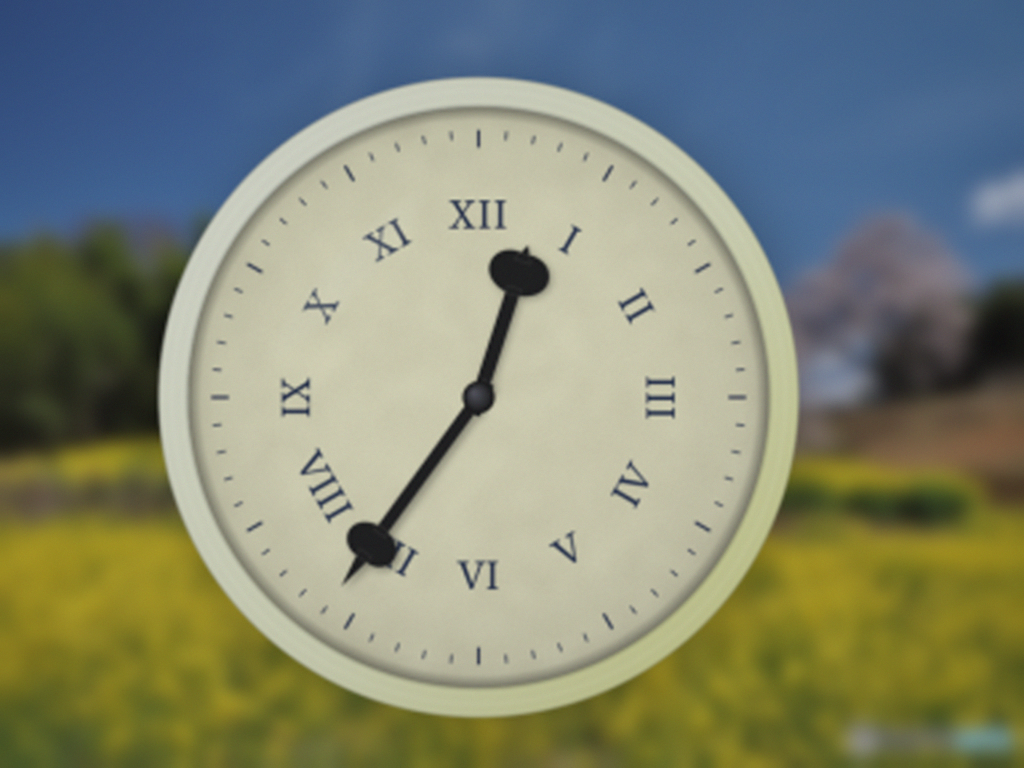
12:36
